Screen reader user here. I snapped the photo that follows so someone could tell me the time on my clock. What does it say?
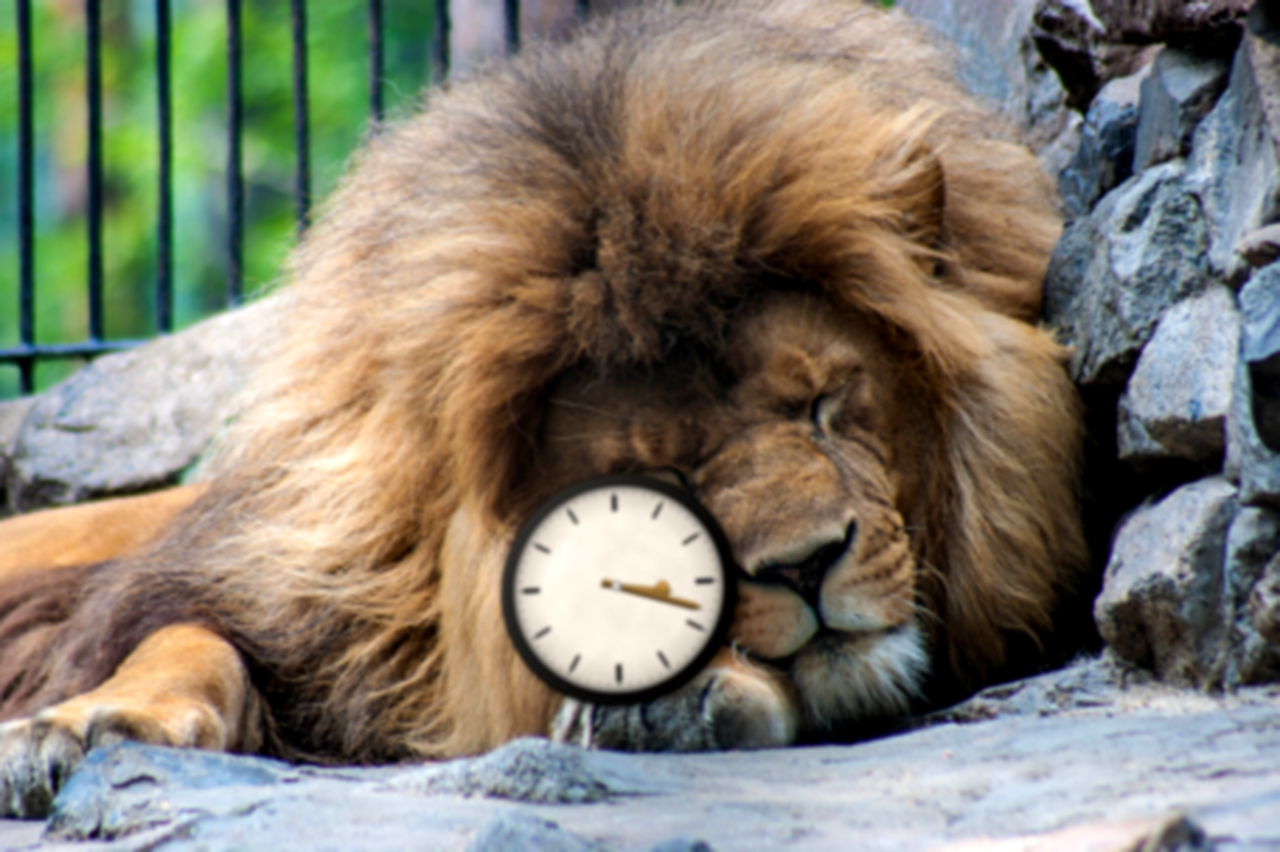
3:18
